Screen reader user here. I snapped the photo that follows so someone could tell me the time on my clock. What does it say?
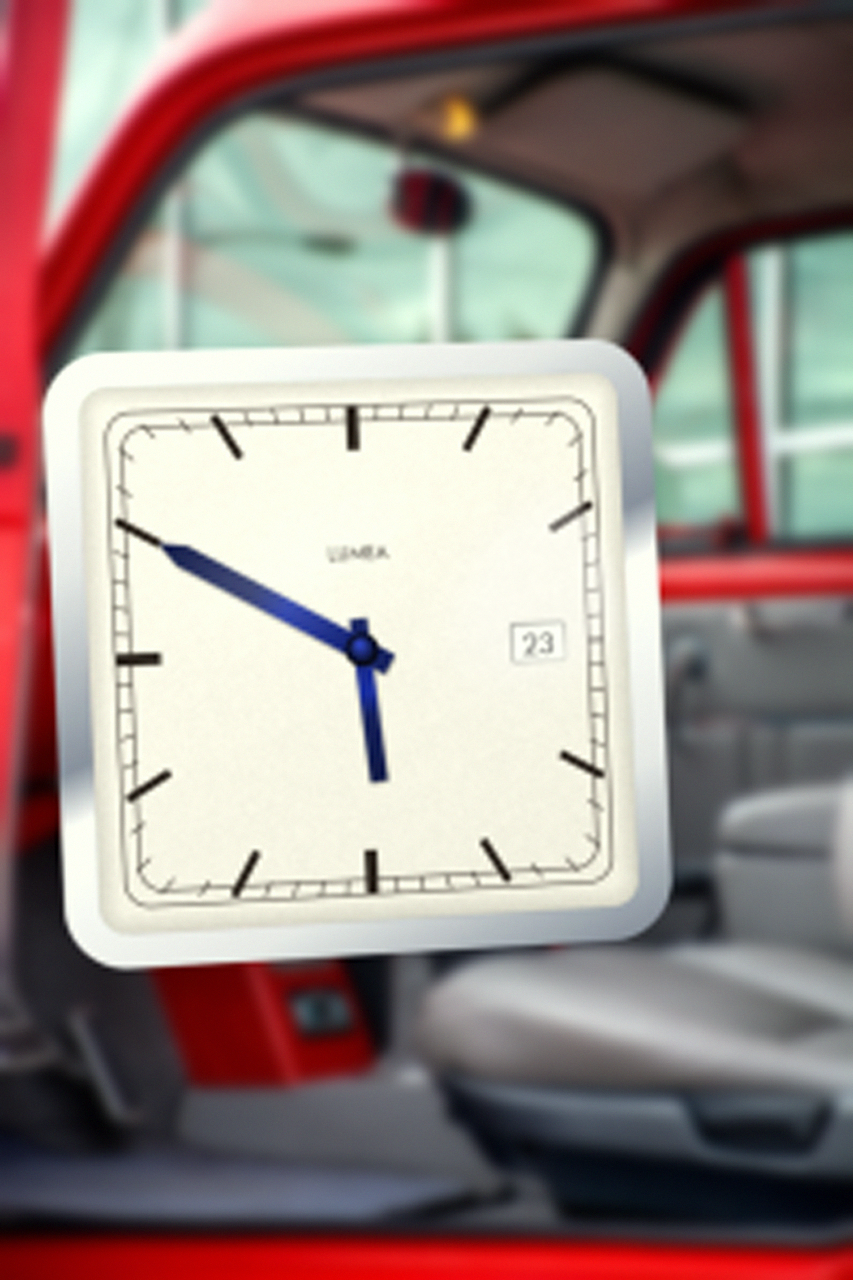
5:50
